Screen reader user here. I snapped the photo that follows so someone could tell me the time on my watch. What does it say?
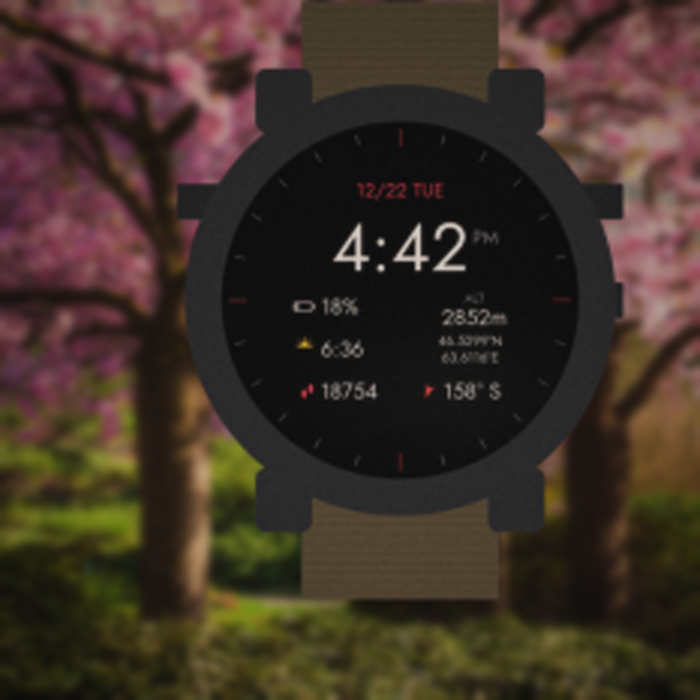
4:42
